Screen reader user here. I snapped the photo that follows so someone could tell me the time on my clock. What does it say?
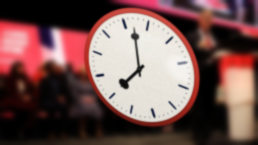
8:02
